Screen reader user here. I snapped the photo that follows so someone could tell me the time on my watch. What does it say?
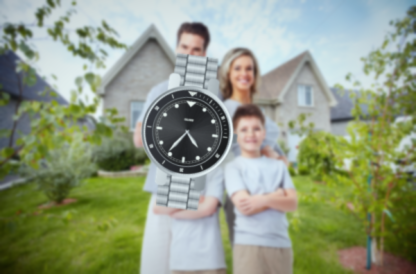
4:36
